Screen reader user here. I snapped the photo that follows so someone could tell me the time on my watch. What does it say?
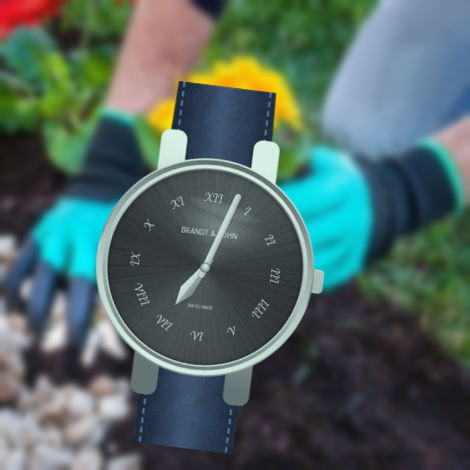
7:03
